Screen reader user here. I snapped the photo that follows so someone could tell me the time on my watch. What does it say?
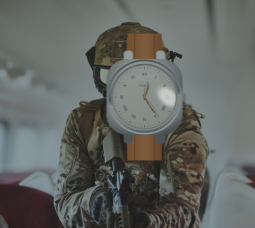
12:24
